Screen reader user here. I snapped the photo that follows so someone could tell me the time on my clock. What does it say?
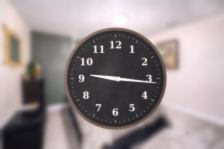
9:16
